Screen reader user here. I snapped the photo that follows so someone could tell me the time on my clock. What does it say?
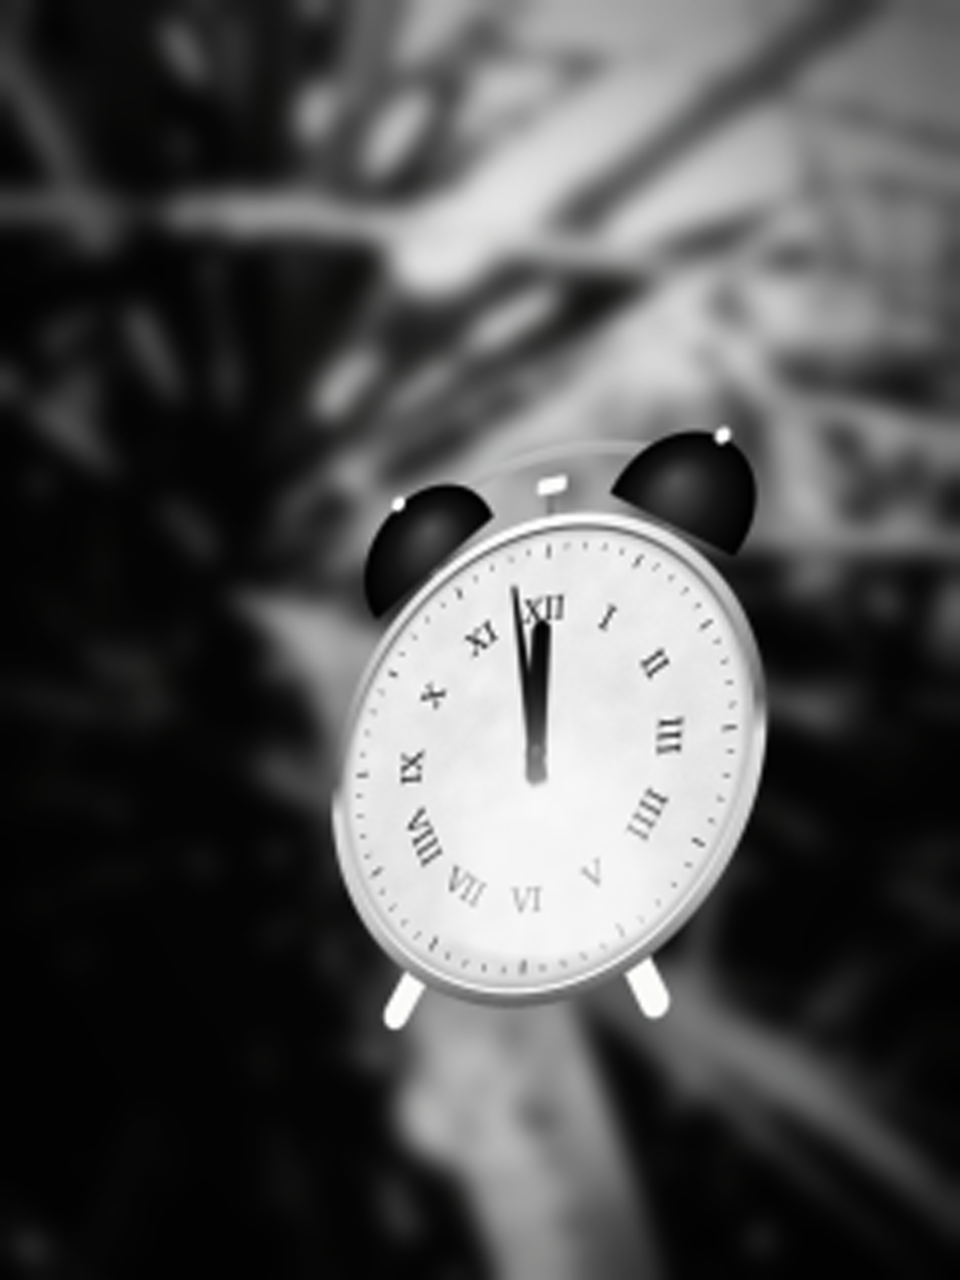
11:58
